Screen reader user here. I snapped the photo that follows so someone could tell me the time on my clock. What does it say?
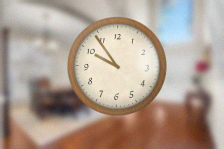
9:54
